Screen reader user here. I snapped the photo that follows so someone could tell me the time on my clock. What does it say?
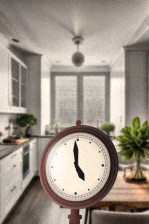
4:59
